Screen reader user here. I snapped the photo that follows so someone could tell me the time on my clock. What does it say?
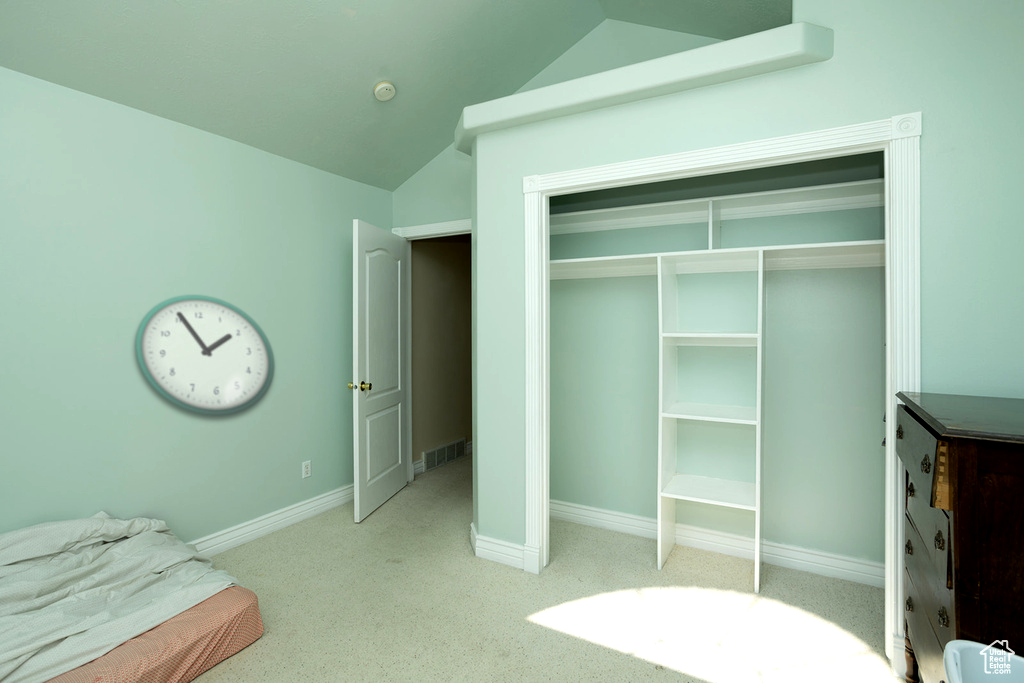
1:56
